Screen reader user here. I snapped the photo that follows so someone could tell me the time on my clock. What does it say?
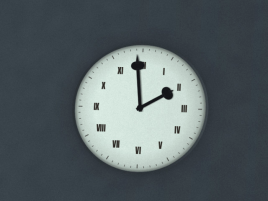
1:59
